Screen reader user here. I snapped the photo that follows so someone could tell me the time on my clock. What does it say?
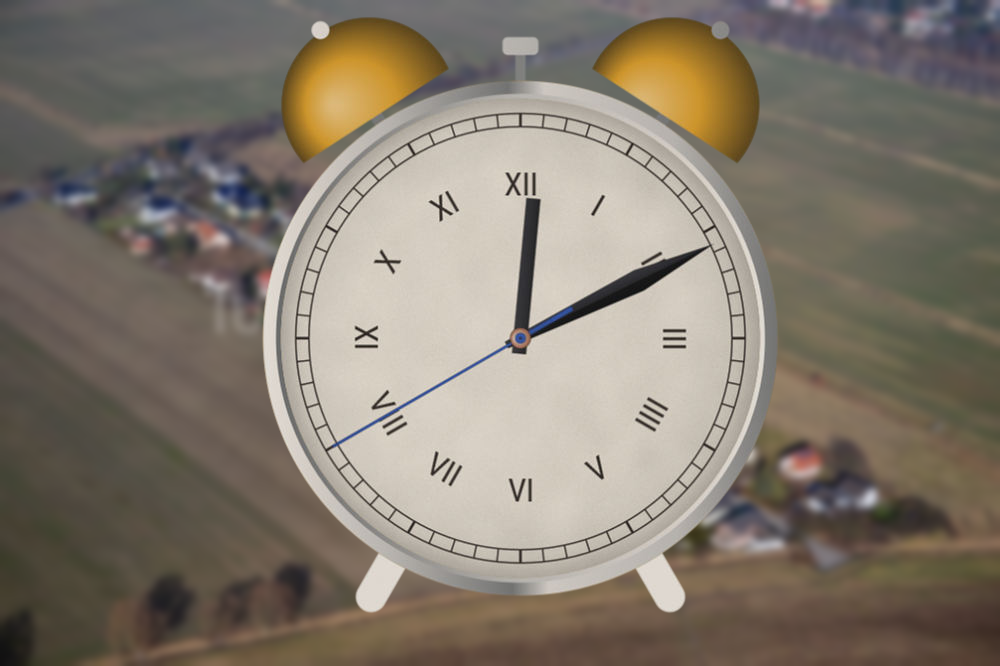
12:10:40
